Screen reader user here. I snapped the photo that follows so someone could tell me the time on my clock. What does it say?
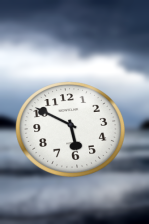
5:51
